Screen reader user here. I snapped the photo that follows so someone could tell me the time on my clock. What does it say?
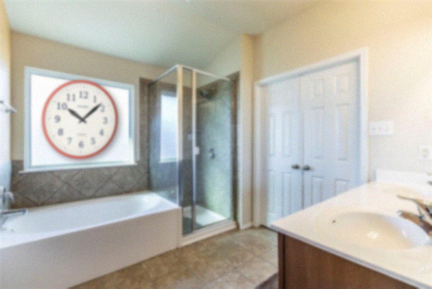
10:08
